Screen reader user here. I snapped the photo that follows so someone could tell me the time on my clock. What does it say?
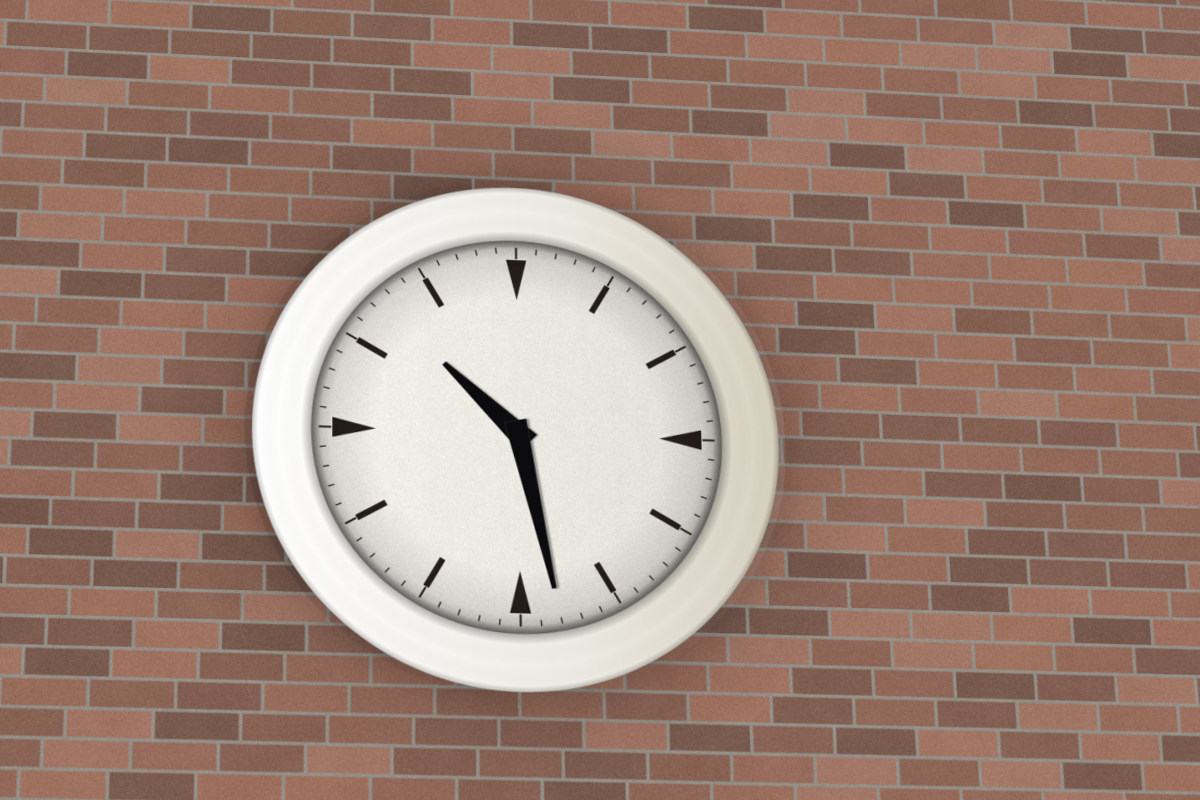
10:28
